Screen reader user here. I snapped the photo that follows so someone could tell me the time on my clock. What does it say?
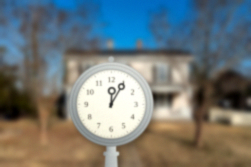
12:05
